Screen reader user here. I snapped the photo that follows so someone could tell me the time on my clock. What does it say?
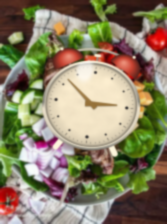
2:52
